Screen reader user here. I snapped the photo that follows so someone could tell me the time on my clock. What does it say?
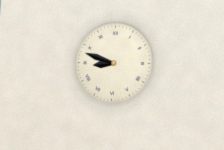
8:48
